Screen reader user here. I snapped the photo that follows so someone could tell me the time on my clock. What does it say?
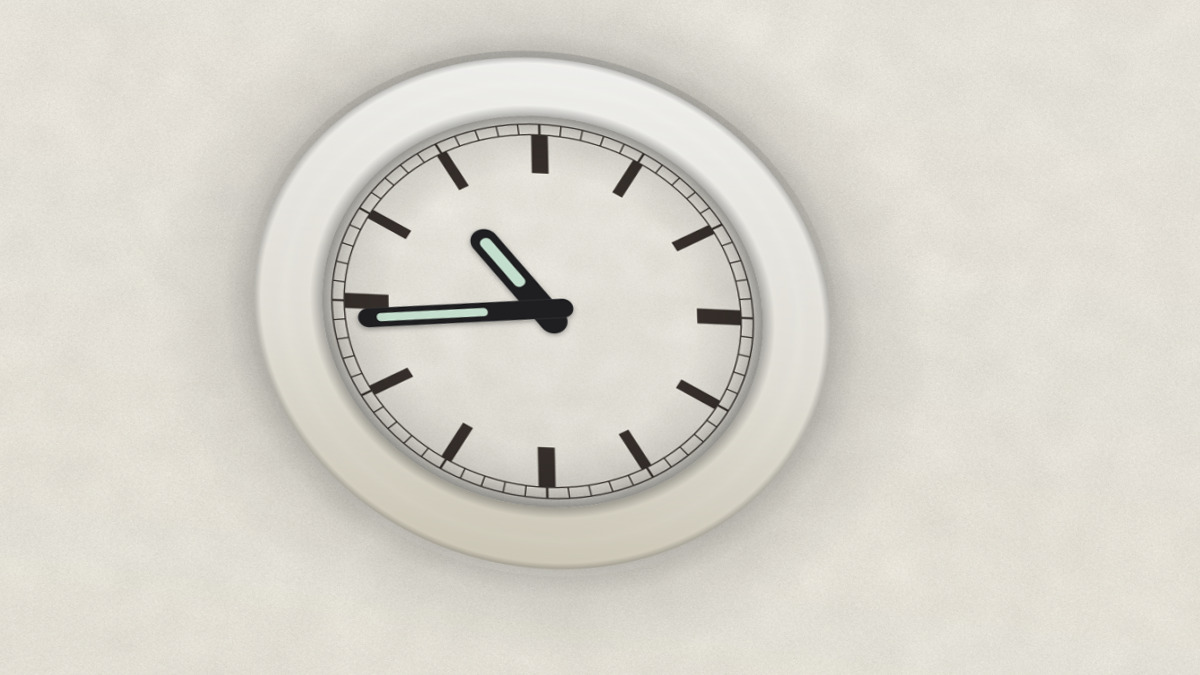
10:44
